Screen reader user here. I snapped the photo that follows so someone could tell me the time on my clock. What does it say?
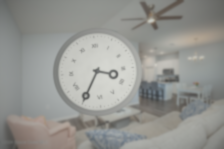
3:35
